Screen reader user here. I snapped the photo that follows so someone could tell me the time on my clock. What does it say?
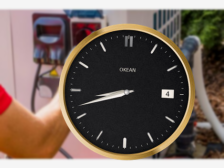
8:42
